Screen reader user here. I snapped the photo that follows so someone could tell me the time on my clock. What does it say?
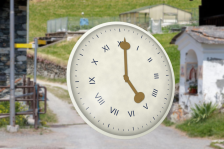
5:01
